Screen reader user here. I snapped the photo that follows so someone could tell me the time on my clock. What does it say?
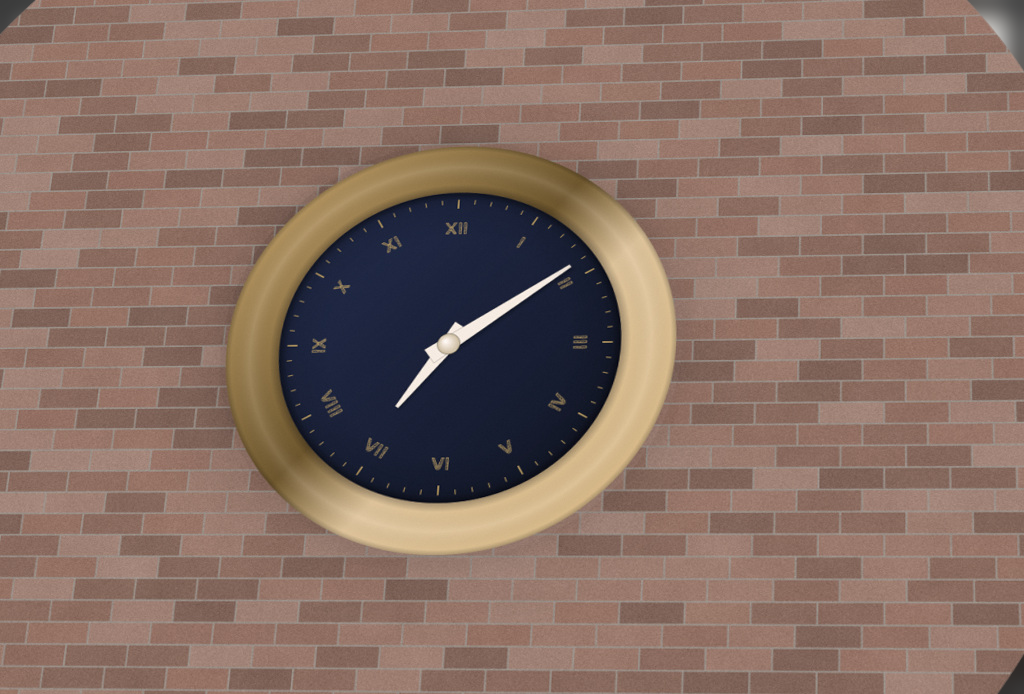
7:09
